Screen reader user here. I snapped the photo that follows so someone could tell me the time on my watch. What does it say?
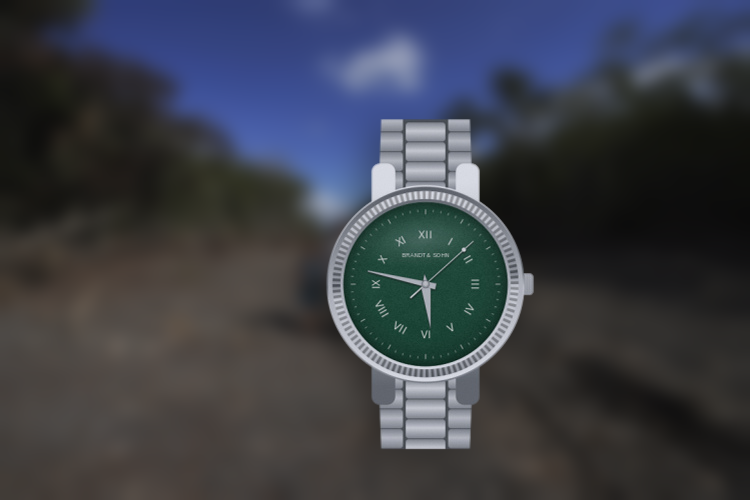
5:47:08
